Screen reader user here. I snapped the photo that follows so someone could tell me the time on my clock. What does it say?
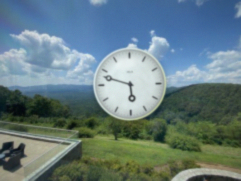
5:48
